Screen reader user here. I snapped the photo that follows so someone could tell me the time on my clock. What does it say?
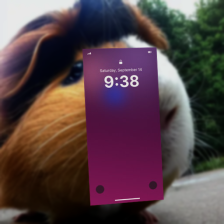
9:38
